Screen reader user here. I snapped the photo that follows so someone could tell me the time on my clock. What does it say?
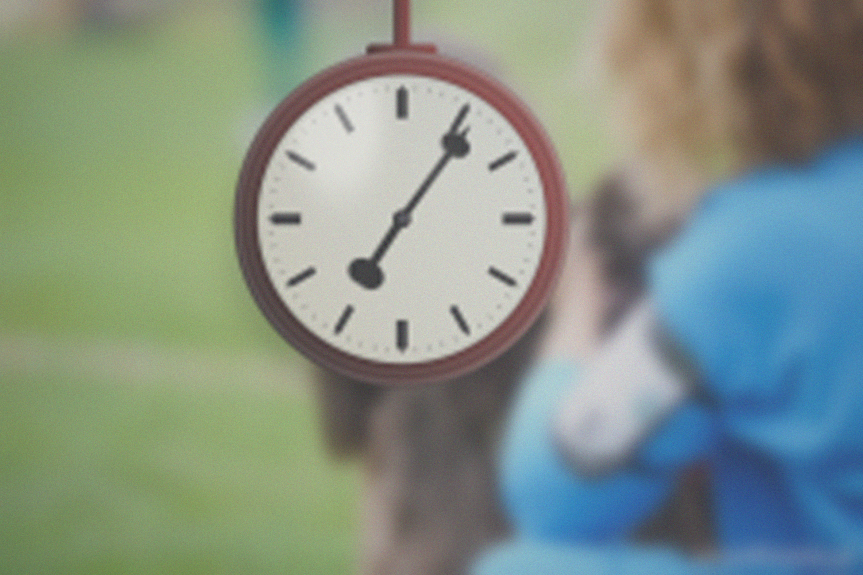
7:06
